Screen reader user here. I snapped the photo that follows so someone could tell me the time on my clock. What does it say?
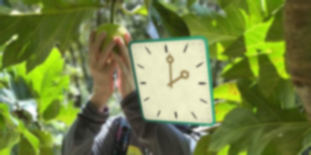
2:01
